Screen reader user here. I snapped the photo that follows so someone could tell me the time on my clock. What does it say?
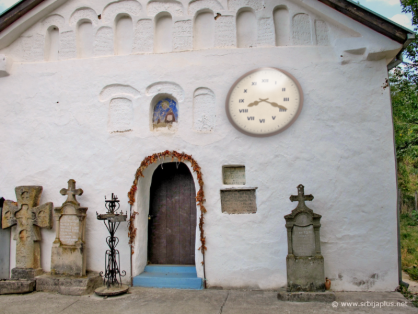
8:19
